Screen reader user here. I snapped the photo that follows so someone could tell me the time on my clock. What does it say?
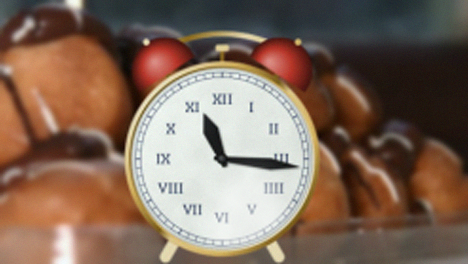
11:16
